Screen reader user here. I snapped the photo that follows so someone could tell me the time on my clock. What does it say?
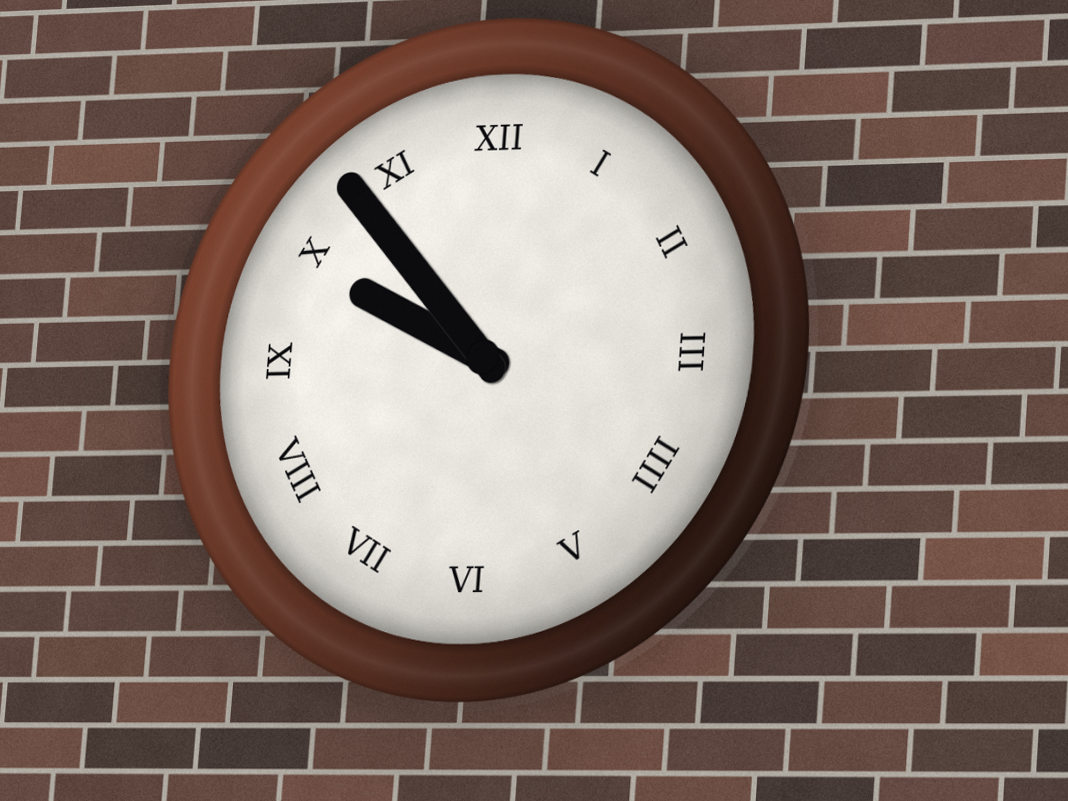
9:53
